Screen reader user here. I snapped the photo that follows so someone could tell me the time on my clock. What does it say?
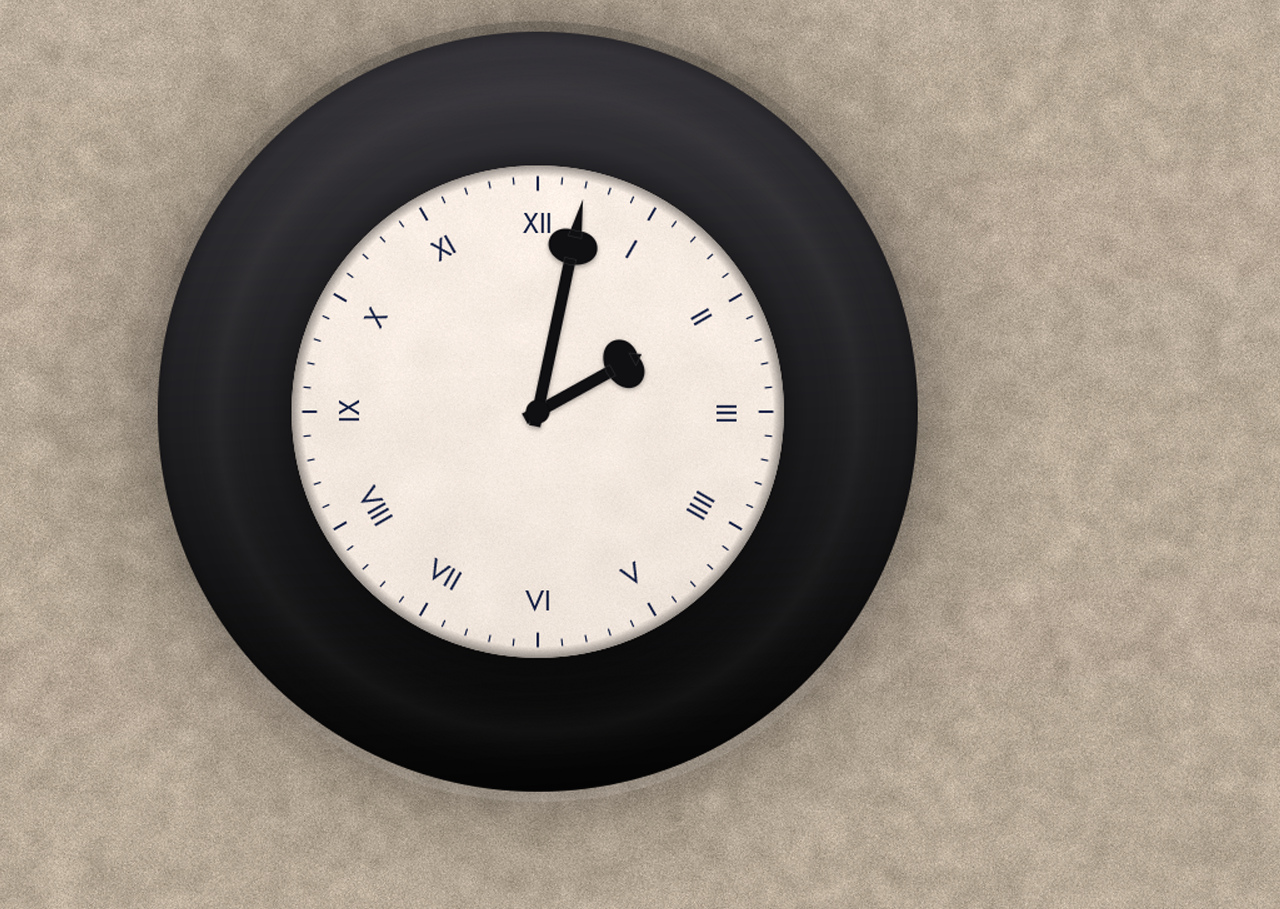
2:02
